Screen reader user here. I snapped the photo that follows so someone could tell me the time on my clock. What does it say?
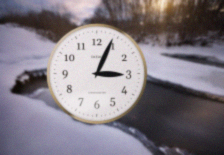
3:04
